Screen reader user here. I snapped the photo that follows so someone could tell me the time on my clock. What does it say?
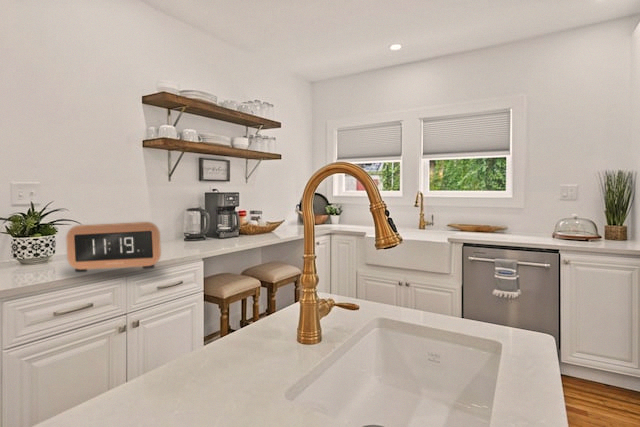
11:19
